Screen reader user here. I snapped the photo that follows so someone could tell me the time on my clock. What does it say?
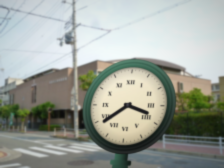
3:39
